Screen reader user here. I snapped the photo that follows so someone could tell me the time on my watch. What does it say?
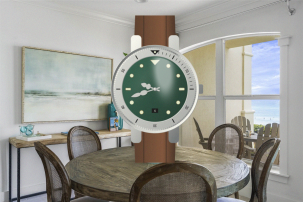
9:42
